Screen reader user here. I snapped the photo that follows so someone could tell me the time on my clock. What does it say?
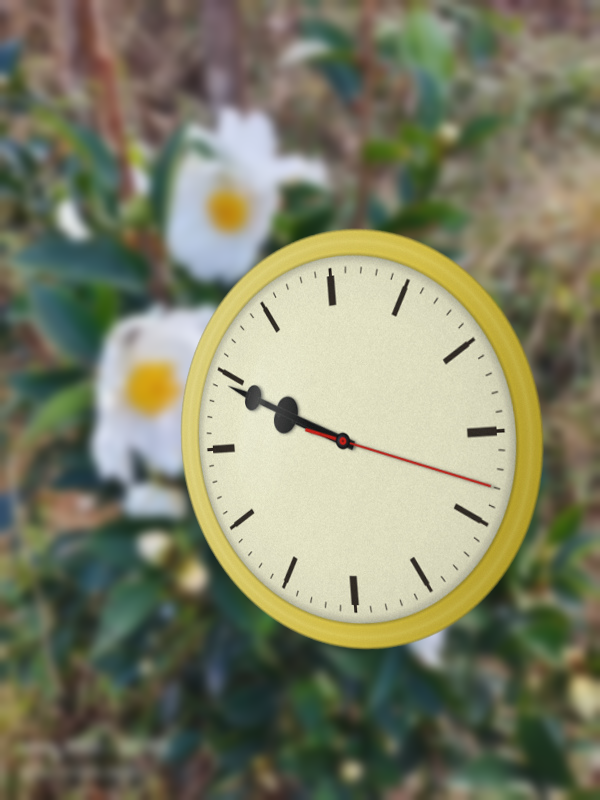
9:49:18
